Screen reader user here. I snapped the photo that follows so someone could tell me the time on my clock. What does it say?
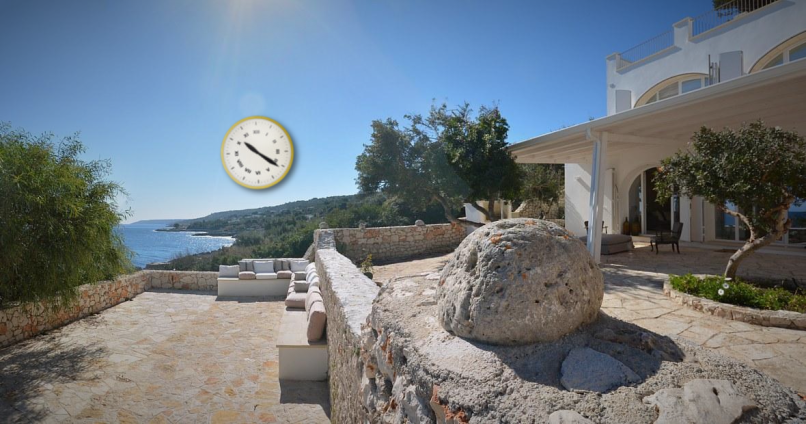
10:21
